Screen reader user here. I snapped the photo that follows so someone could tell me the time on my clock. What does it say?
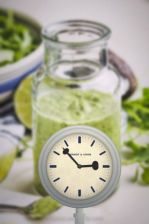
2:53
